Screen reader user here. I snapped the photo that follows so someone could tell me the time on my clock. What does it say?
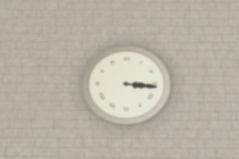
3:16
